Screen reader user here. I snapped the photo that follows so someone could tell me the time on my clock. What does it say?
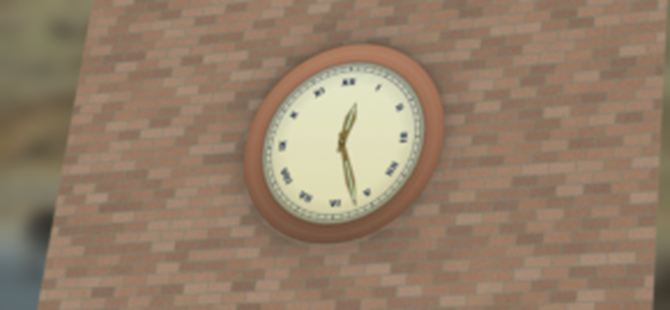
12:27
